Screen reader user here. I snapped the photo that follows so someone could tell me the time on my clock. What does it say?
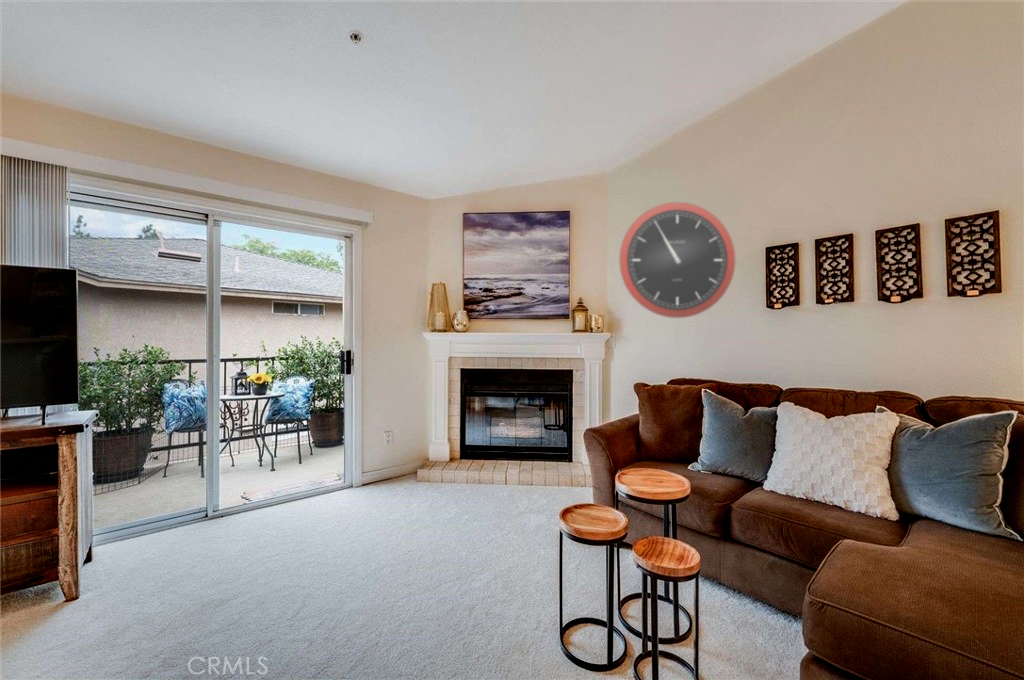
10:55
